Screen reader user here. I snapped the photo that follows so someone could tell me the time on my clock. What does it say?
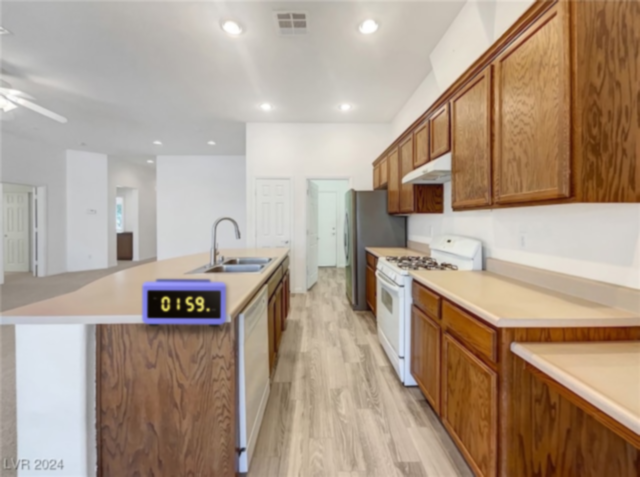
1:59
